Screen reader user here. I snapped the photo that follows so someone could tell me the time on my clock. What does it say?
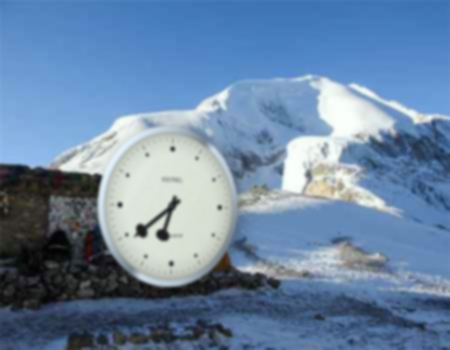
6:39
